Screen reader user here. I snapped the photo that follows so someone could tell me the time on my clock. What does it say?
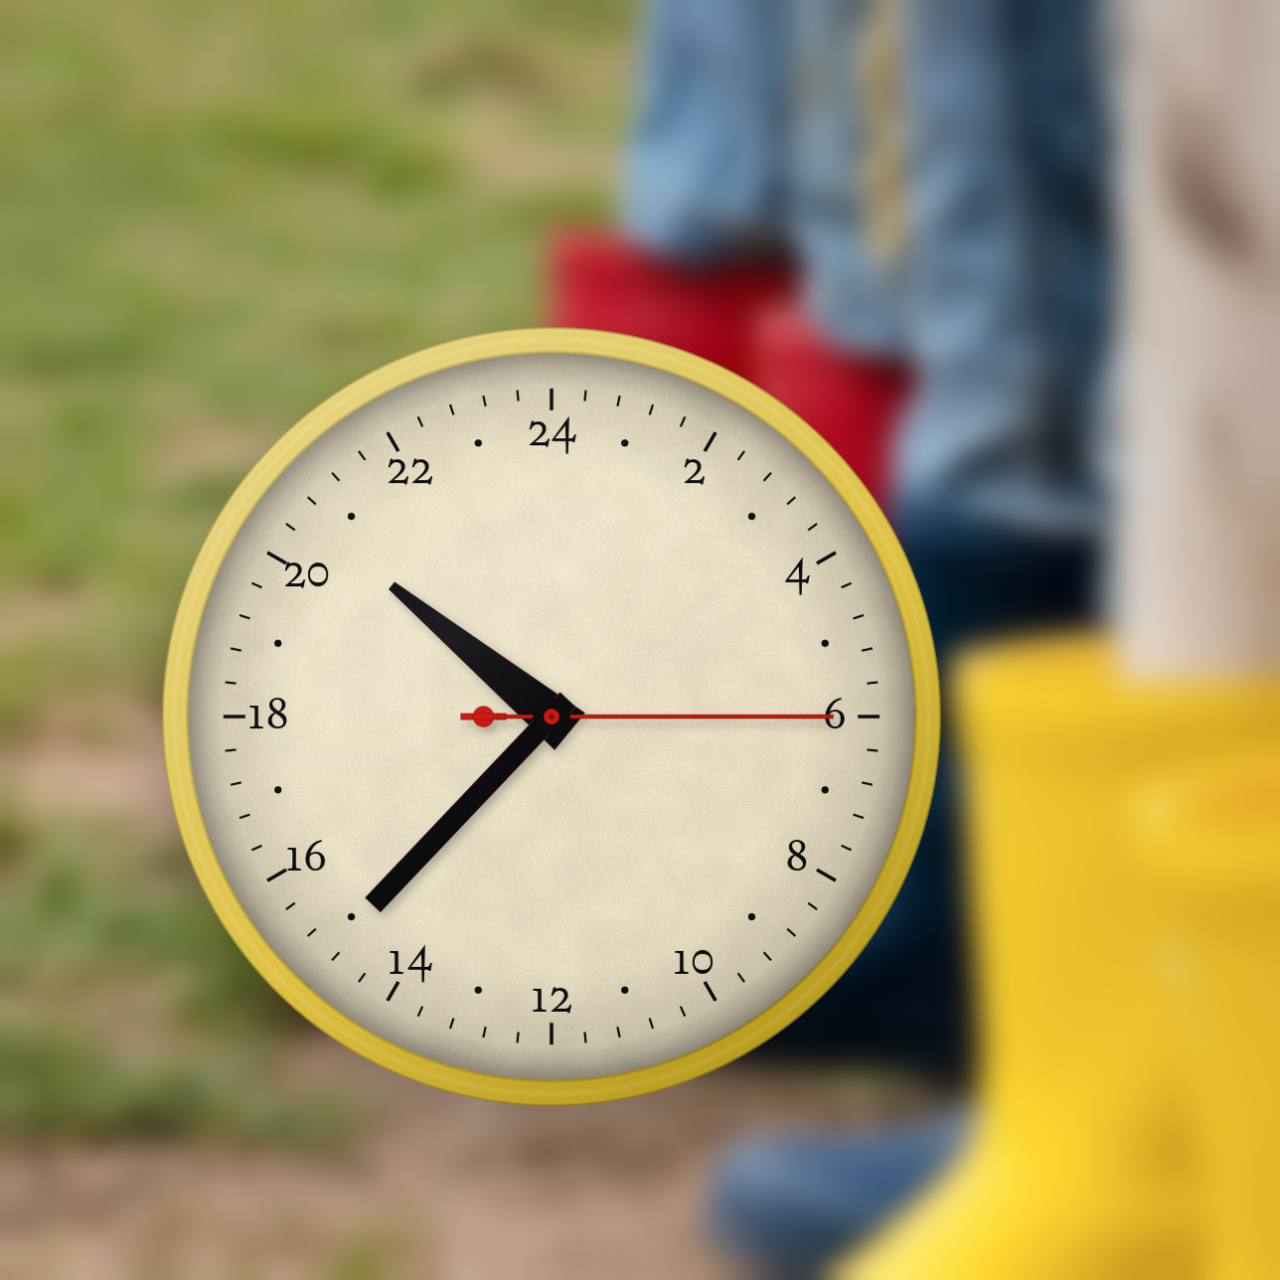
20:37:15
